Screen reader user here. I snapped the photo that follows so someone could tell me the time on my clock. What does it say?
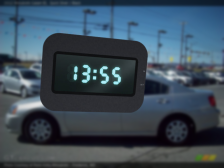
13:55
